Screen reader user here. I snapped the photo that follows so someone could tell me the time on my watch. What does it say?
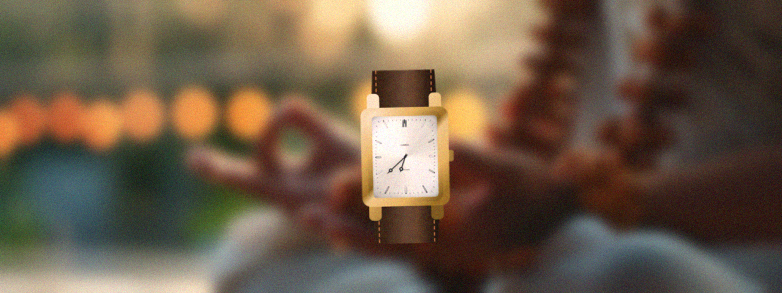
6:38
